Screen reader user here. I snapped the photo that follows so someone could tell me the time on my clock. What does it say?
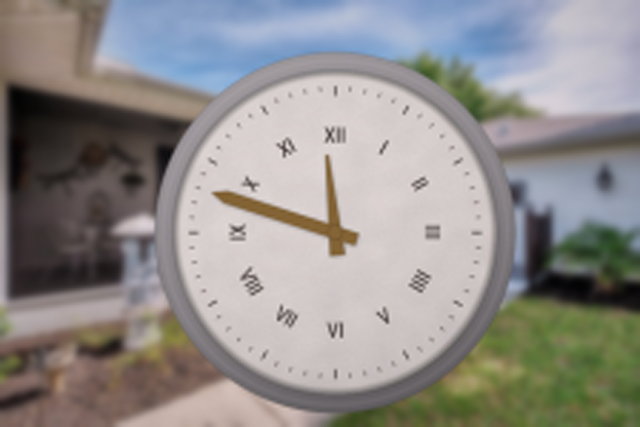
11:48
